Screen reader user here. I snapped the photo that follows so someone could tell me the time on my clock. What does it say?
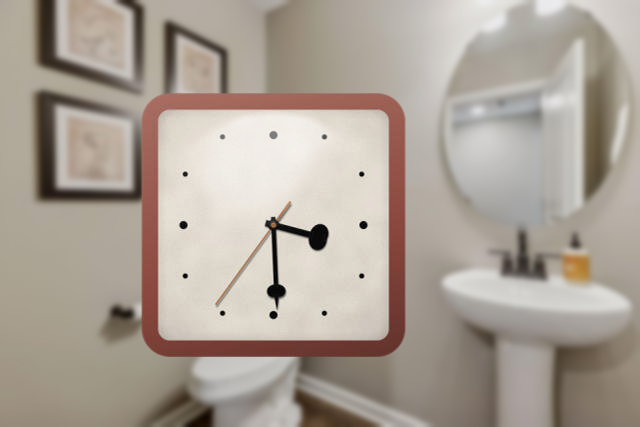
3:29:36
